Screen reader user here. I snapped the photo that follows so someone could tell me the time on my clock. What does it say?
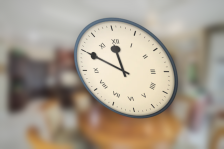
11:50
